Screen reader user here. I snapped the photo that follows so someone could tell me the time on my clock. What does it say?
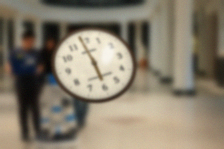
5:59
